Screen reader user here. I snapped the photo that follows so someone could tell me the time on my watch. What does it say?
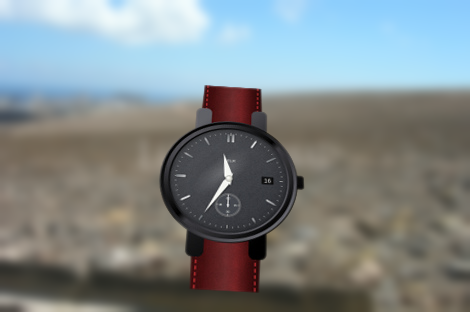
11:35
